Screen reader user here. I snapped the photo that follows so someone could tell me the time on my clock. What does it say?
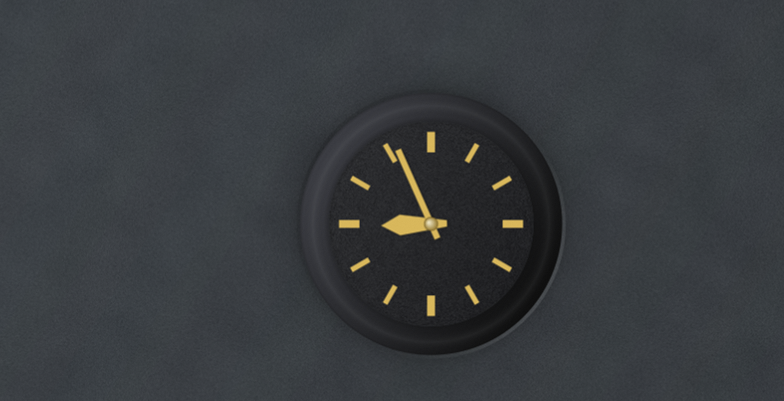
8:56
